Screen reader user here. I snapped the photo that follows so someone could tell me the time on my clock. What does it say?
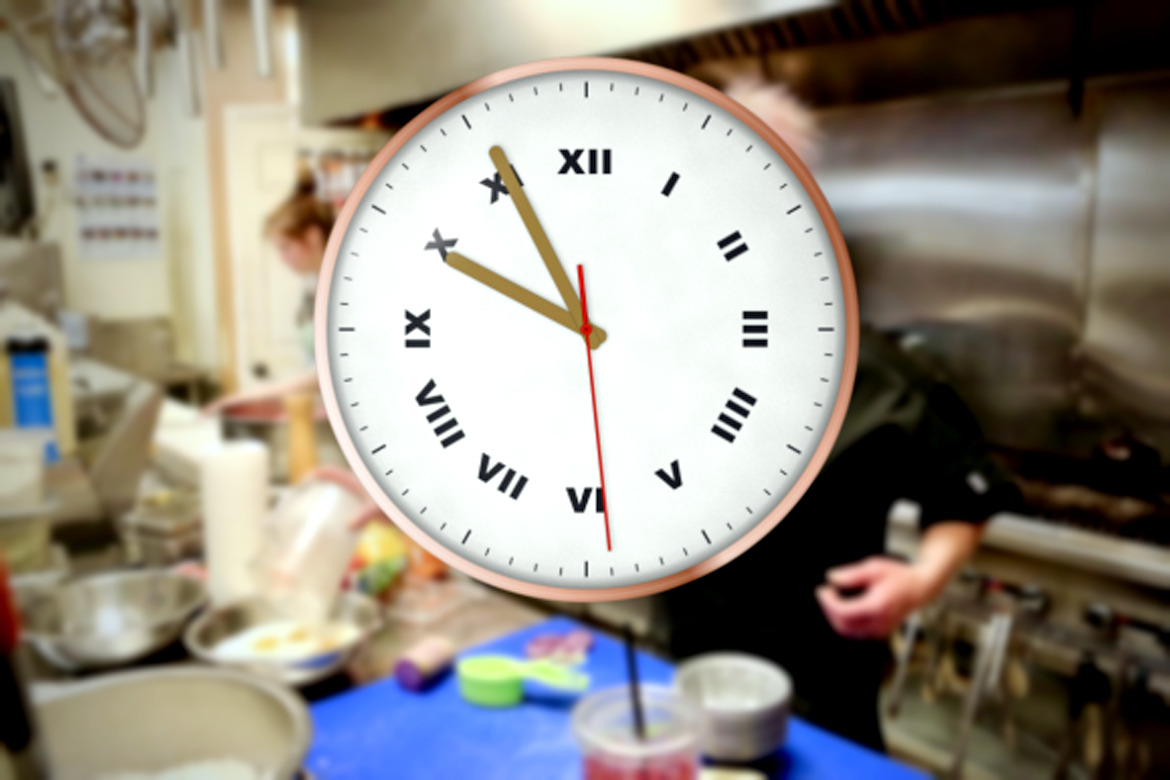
9:55:29
